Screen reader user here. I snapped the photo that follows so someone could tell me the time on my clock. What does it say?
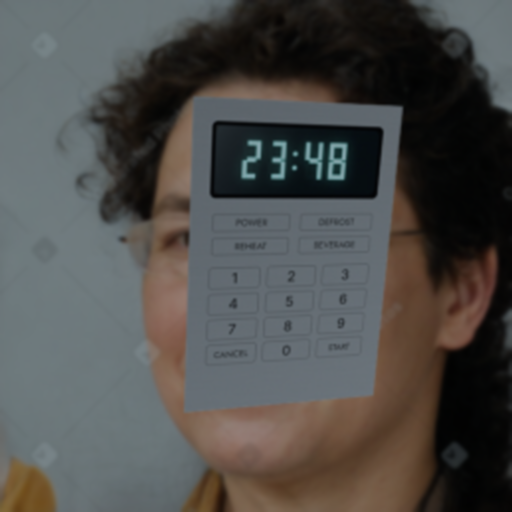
23:48
